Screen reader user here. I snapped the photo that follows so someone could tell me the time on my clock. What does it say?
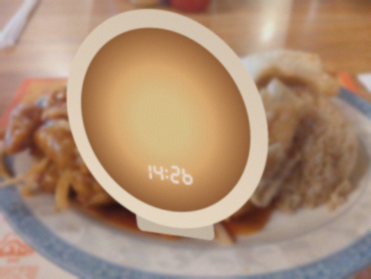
14:26
